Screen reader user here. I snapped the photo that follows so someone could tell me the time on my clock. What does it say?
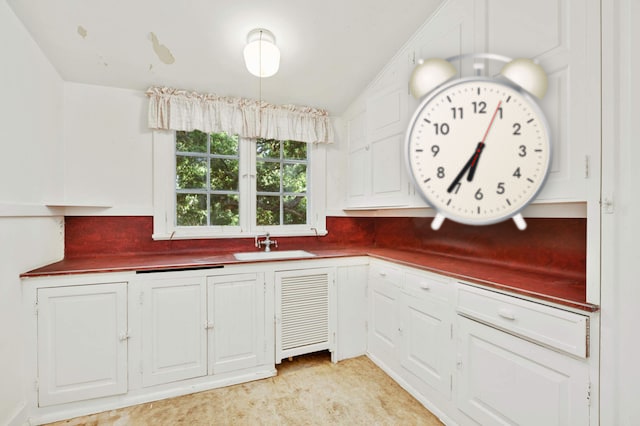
6:36:04
